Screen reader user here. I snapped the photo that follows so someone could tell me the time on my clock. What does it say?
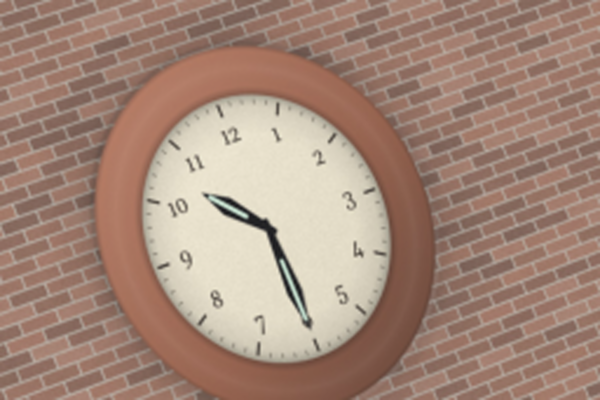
10:30
